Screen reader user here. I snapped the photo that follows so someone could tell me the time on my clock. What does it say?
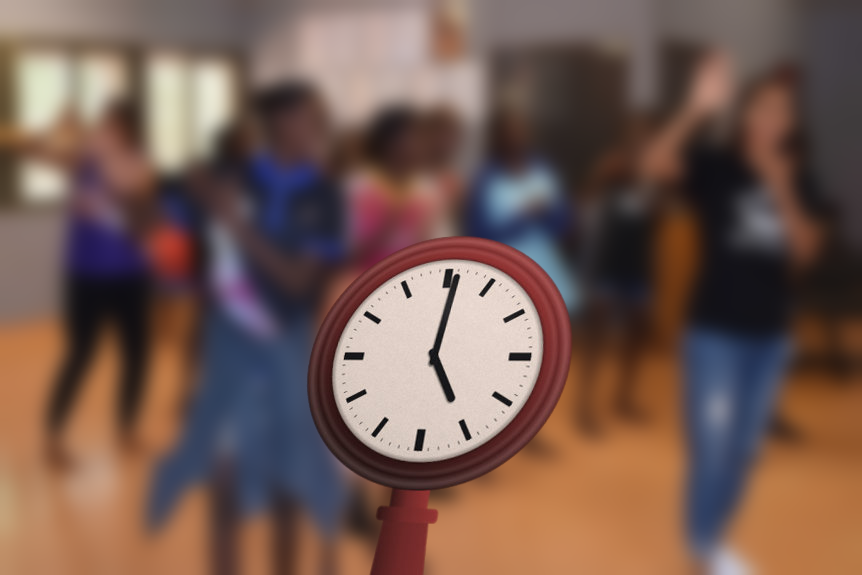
5:01
